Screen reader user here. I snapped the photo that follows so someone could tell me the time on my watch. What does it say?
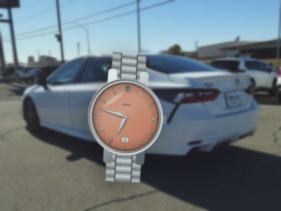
6:47
